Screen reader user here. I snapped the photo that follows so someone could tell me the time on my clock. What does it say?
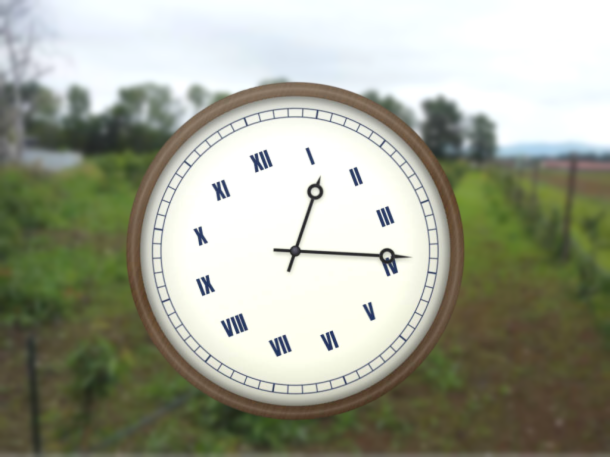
1:19
